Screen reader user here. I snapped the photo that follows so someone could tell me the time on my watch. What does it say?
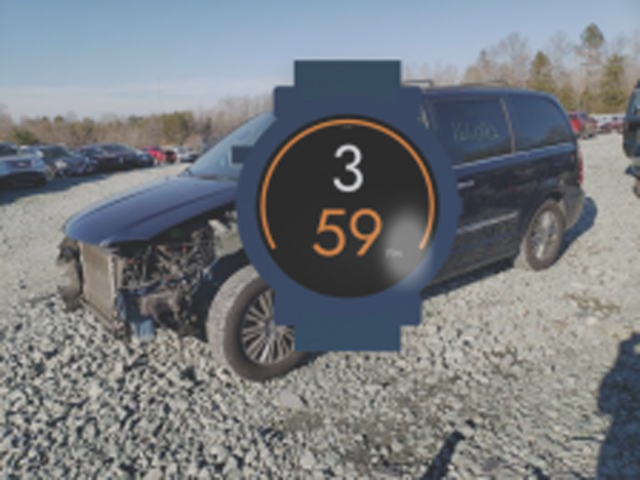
3:59
